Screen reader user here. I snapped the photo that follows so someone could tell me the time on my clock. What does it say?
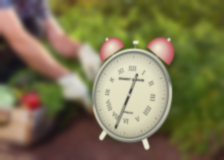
12:33
